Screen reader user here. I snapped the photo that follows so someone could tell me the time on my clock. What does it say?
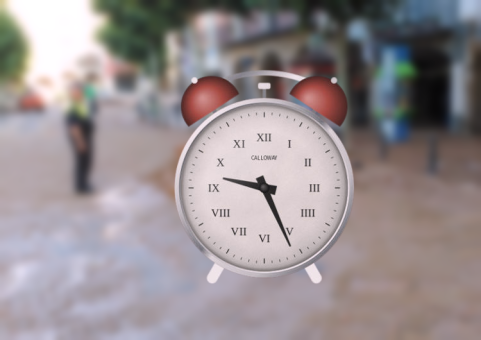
9:26
